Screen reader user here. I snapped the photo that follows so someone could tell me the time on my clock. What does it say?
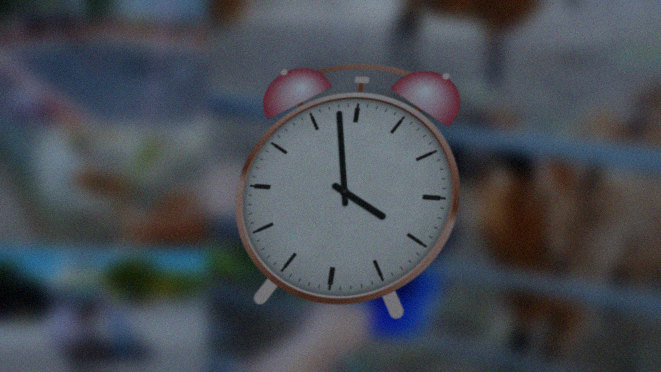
3:58
